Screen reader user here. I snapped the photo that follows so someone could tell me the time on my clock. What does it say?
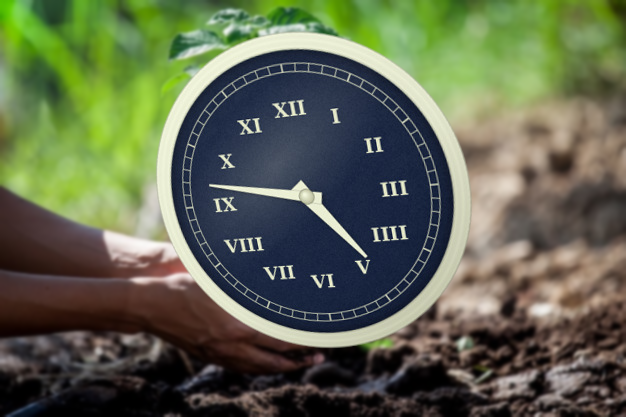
4:47
